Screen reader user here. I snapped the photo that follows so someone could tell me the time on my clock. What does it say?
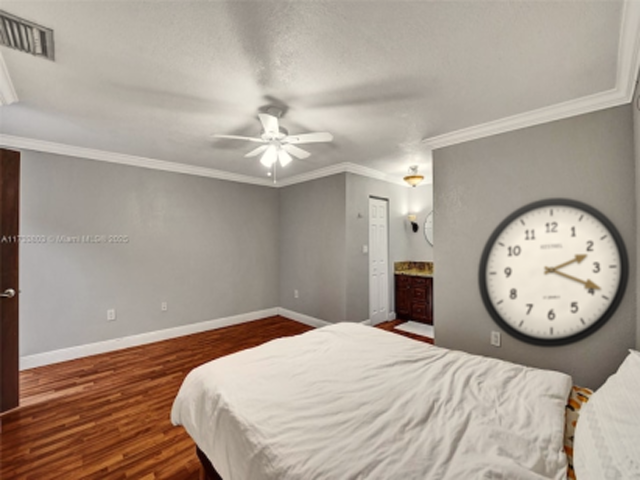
2:19
